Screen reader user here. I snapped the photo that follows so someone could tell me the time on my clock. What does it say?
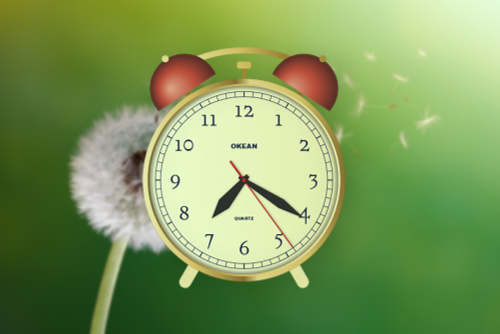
7:20:24
